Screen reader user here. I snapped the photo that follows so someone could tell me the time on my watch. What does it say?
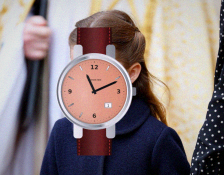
11:11
